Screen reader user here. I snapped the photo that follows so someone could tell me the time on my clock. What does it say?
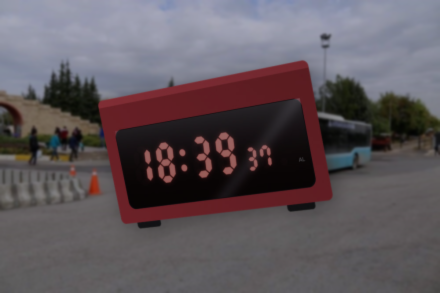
18:39:37
